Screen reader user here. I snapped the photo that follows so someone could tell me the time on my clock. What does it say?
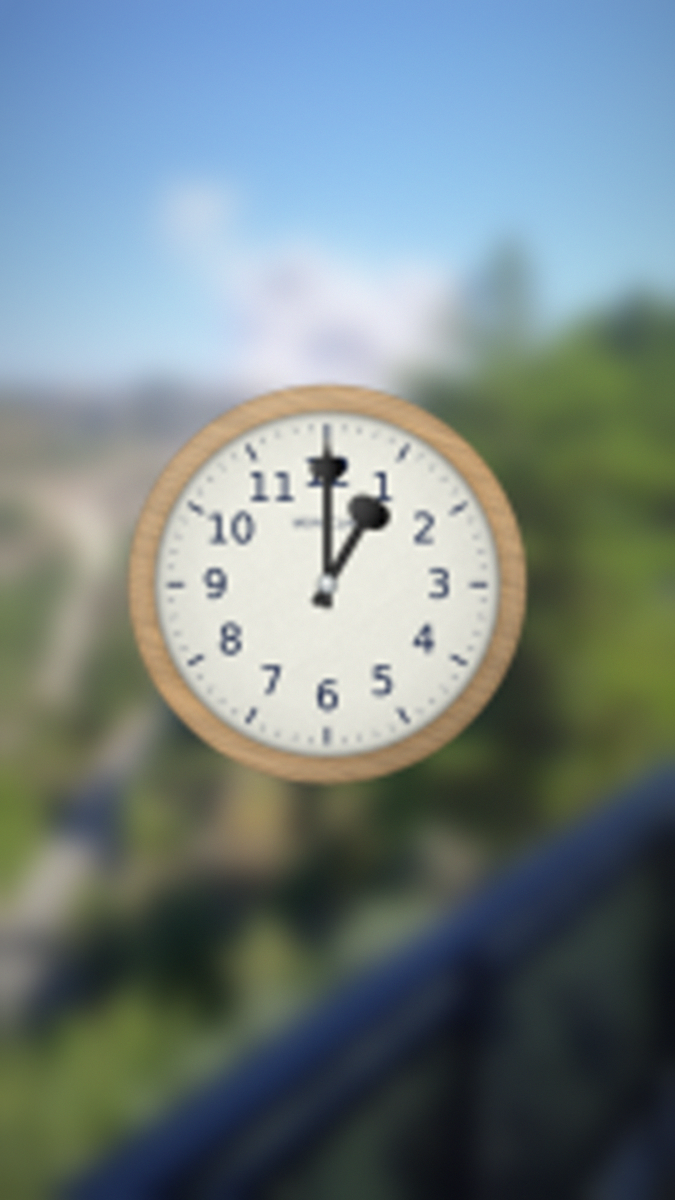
1:00
